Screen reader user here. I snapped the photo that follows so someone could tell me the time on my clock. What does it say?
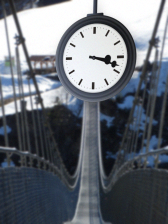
3:18
